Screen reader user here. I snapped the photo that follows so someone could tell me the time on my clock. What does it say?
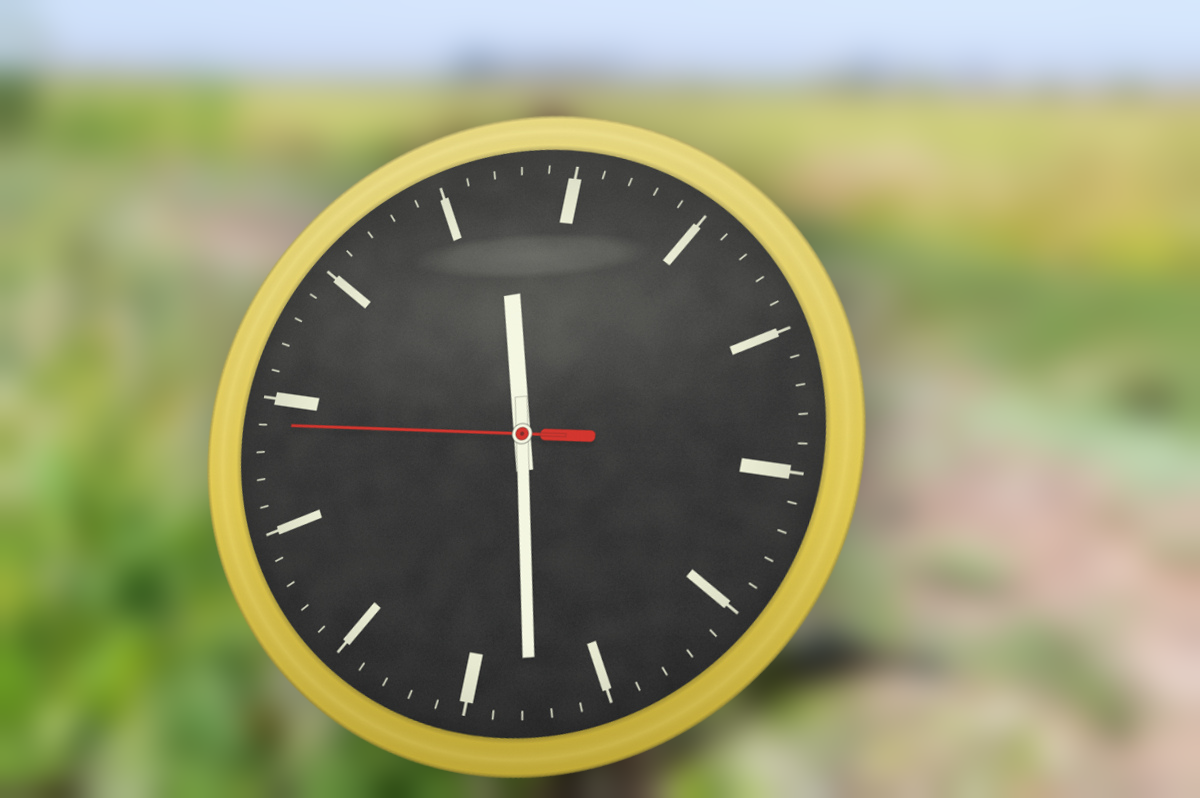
11:27:44
